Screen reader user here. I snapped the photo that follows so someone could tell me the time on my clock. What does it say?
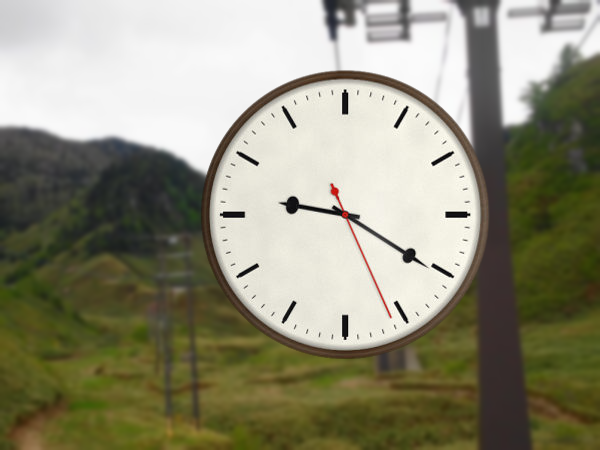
9:20:26
